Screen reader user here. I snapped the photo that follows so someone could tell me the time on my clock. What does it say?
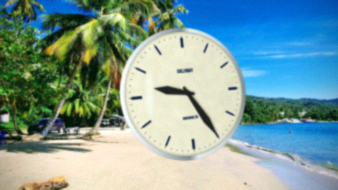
9:25
